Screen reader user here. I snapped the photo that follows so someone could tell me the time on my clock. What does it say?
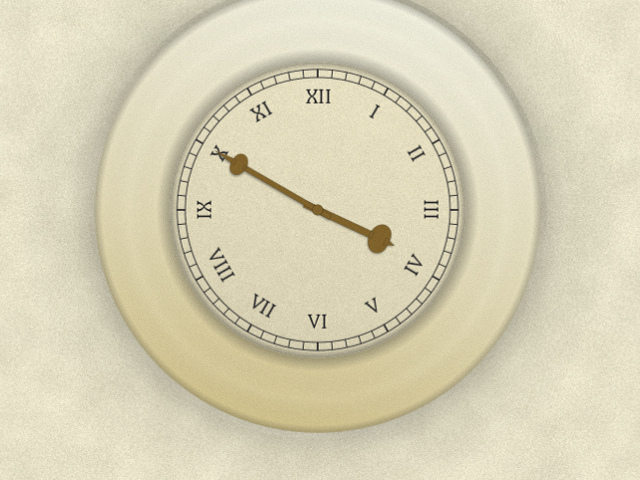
3:50
